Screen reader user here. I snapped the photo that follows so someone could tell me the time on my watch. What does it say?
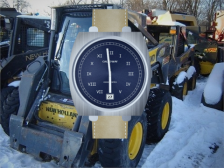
5:59
